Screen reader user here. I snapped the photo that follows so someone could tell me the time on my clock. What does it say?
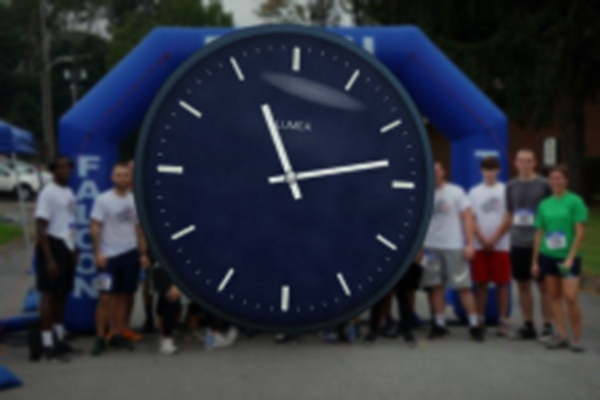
11:13
